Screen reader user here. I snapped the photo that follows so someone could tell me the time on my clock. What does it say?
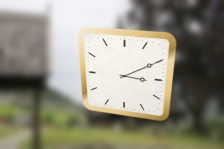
3:10
